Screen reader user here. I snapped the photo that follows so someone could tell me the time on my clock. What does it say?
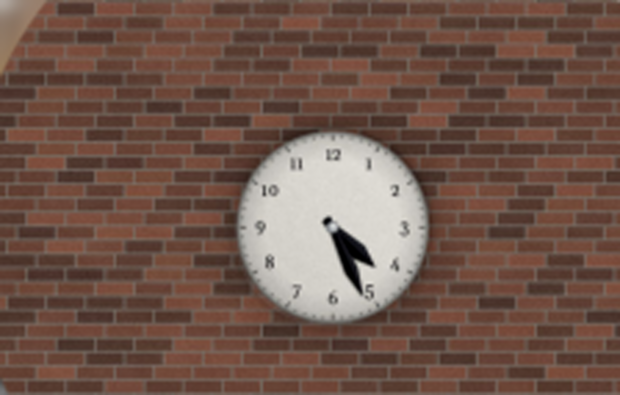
4:26
